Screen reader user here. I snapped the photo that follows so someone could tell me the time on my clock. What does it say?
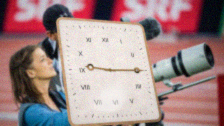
9:15
